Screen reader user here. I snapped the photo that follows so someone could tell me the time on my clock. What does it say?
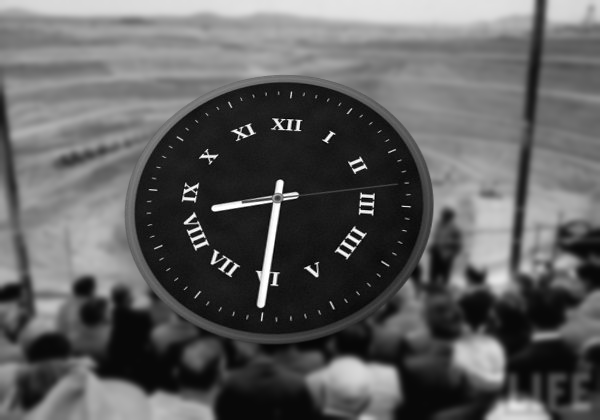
8:30:13
